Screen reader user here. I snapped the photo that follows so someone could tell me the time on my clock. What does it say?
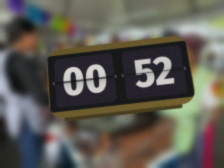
0:52
